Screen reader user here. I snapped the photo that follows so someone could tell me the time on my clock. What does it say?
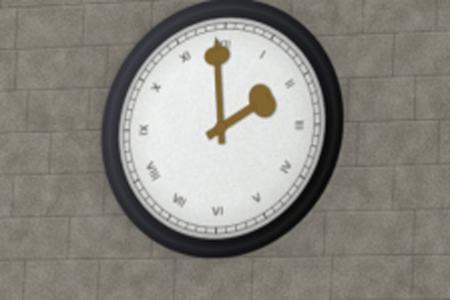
1:59
